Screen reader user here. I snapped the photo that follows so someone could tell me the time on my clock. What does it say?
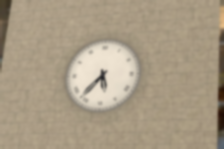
5:37
